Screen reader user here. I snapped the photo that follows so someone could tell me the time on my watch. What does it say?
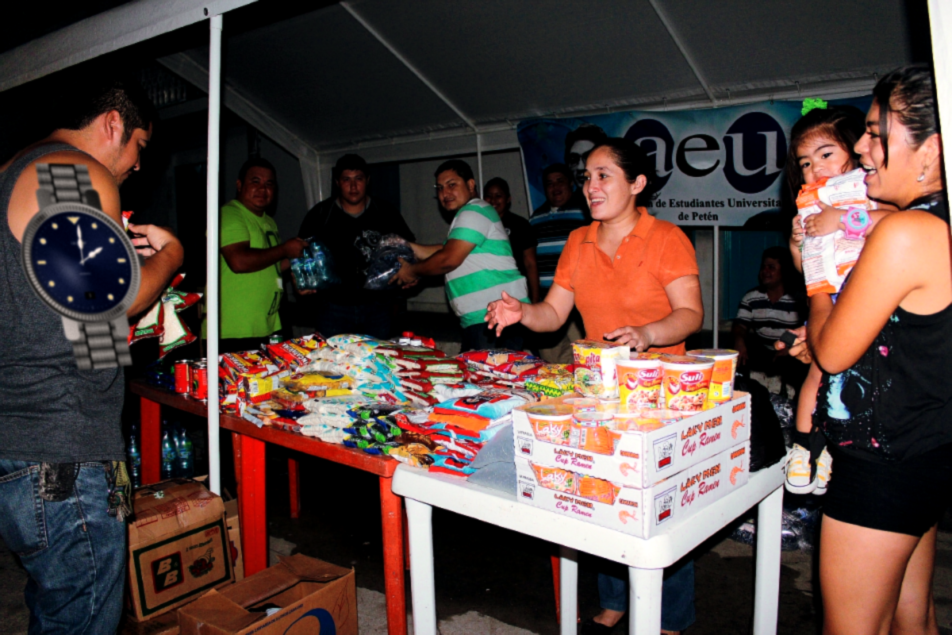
2:01
